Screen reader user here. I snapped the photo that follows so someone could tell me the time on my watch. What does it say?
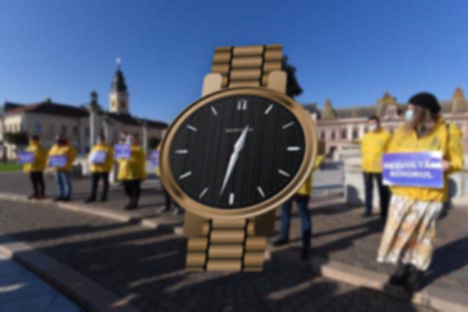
12:32
